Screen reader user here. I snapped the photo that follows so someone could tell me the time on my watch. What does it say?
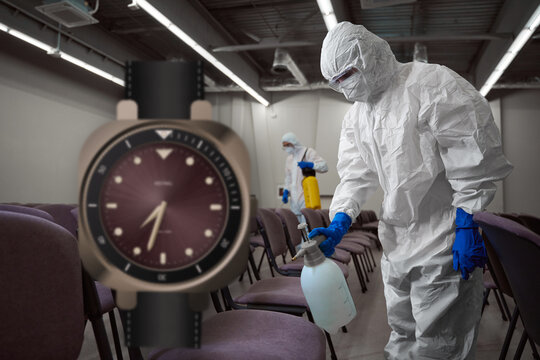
7:33
